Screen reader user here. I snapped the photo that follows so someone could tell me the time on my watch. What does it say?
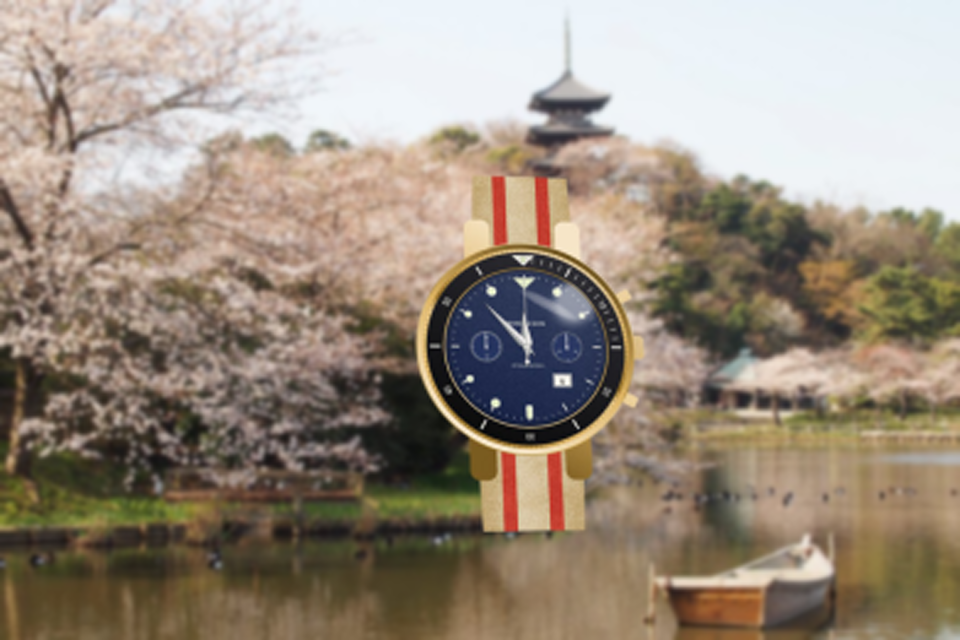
11:53
